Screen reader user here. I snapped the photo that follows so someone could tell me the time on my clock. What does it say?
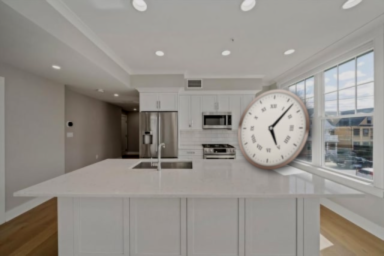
5:07
